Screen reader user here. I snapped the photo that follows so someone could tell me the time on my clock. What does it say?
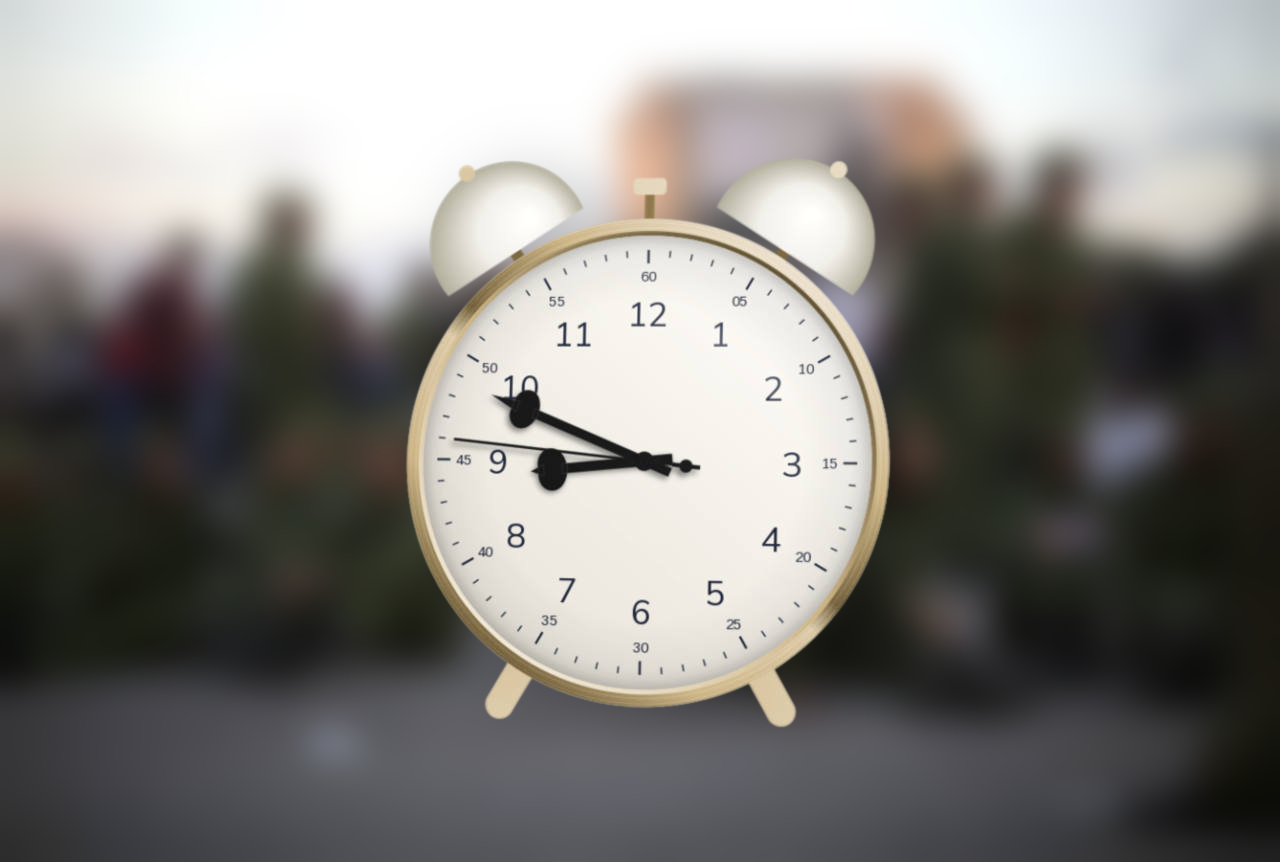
8:48:46
